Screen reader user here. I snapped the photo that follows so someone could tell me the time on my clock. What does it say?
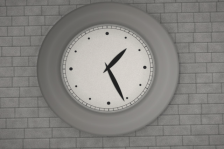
1:26
